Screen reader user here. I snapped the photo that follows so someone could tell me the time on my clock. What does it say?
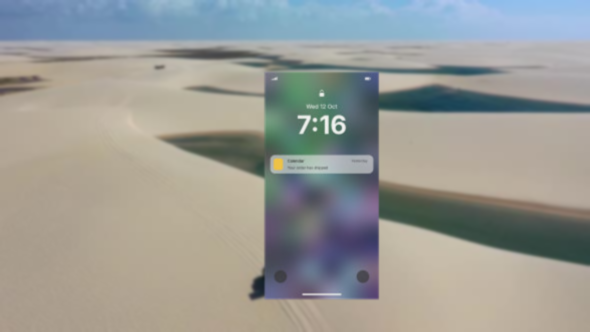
7:16
